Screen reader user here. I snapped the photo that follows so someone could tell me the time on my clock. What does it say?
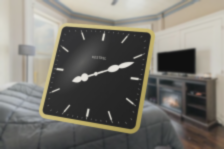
8:11
